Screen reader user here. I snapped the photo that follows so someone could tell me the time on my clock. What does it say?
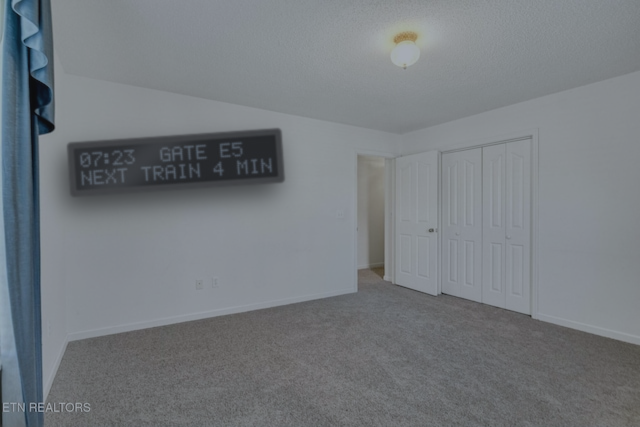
7:23
